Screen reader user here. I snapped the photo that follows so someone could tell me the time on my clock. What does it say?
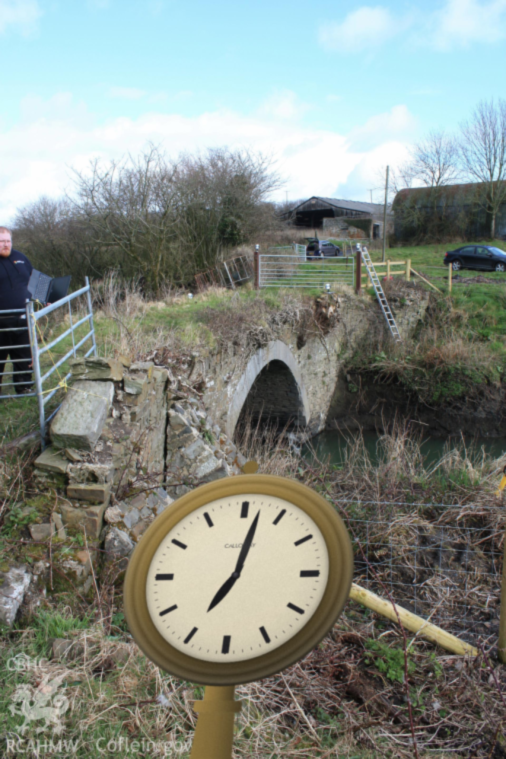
7:02
